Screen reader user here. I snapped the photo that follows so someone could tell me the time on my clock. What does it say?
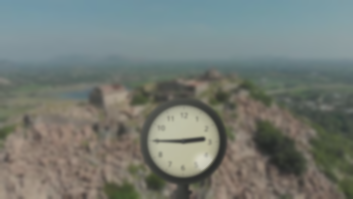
2:45
